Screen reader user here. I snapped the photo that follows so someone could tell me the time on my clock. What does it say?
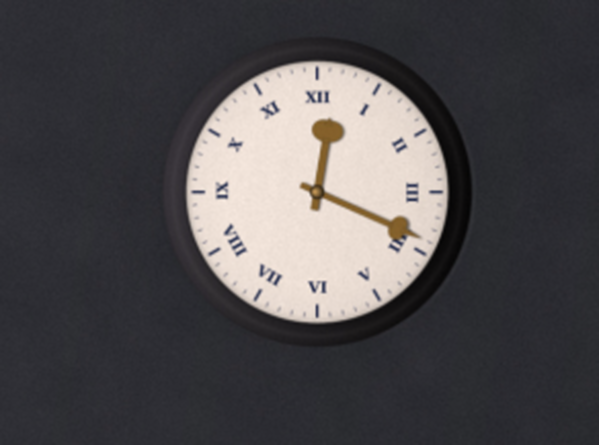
12:19
